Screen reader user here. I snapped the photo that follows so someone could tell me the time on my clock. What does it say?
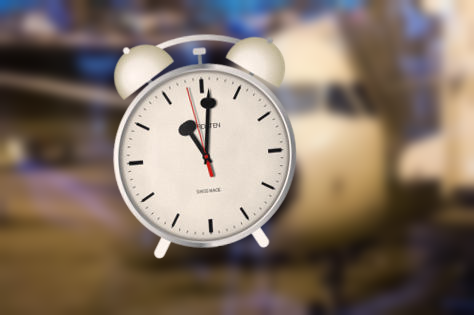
11:00:58
